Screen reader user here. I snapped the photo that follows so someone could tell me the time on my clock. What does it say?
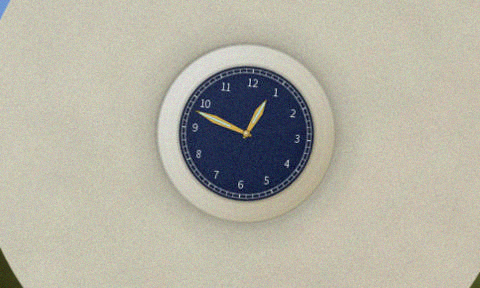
12:48
